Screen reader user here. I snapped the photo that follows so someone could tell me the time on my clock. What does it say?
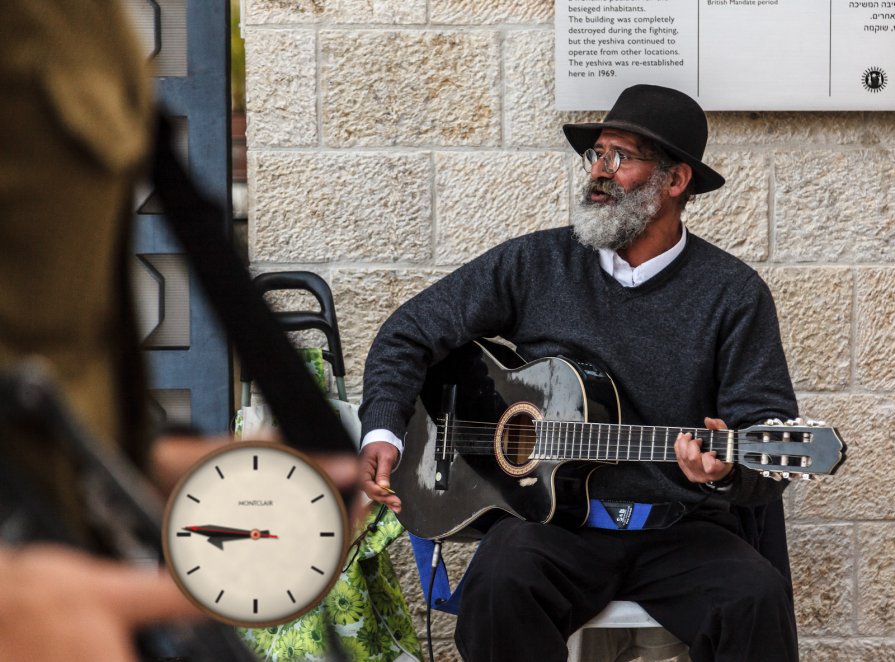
8:45:46
